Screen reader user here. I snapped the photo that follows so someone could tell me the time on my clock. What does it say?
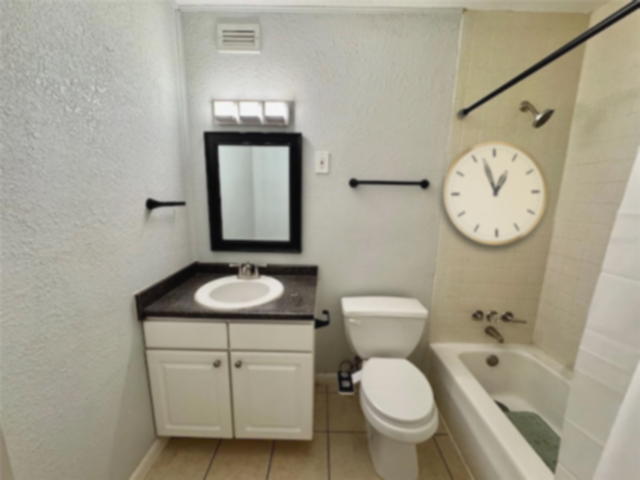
12:57
